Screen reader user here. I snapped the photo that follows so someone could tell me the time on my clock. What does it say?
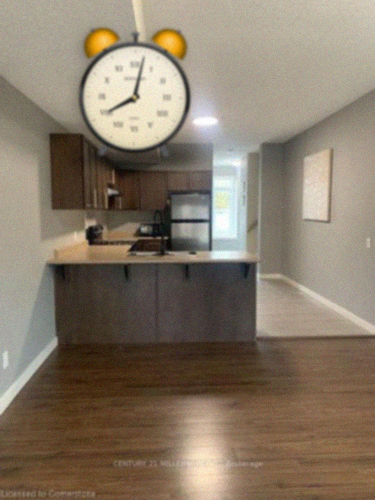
8:02
